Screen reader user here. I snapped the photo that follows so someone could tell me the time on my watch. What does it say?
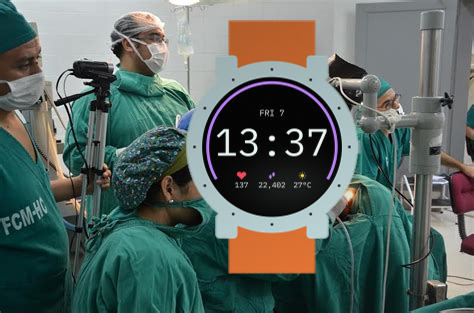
13:37
